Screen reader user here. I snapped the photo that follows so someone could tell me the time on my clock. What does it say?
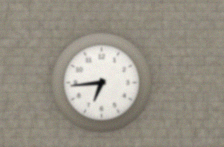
6:44
